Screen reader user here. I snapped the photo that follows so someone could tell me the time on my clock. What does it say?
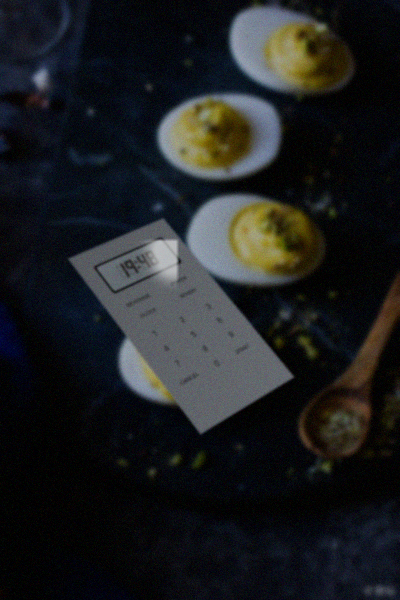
19:48
